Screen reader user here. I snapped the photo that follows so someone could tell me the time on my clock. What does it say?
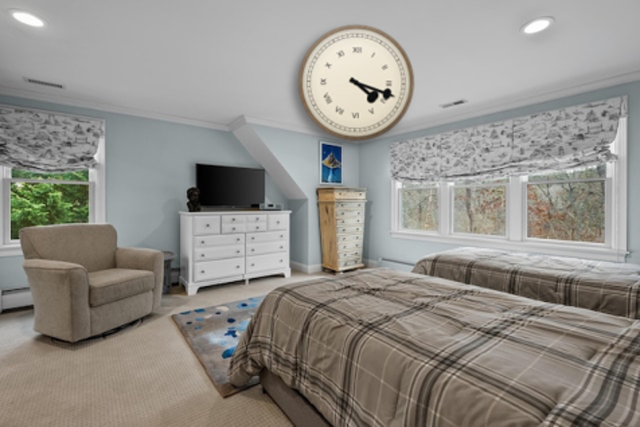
4:18
